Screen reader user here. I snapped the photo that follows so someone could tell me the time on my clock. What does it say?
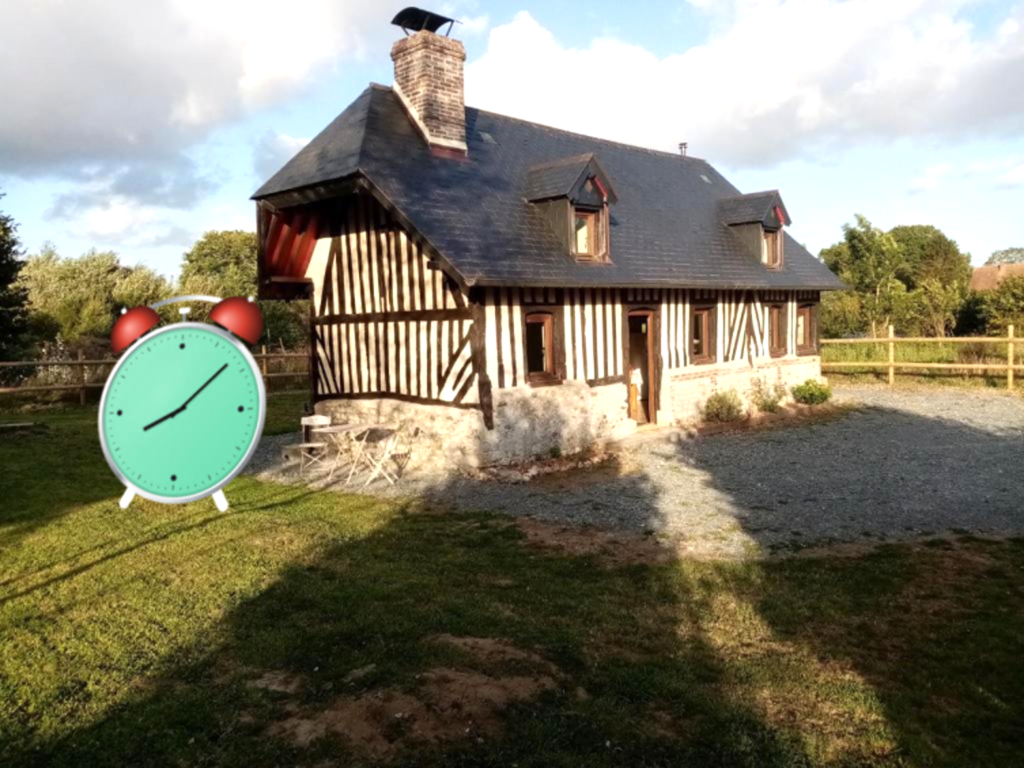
8:08
